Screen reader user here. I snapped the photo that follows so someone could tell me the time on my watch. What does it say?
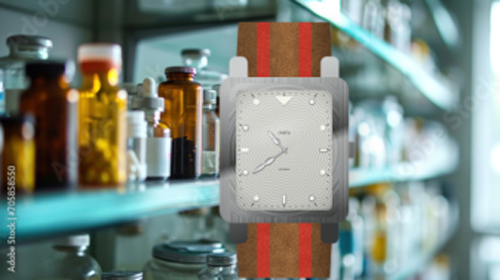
10:39
